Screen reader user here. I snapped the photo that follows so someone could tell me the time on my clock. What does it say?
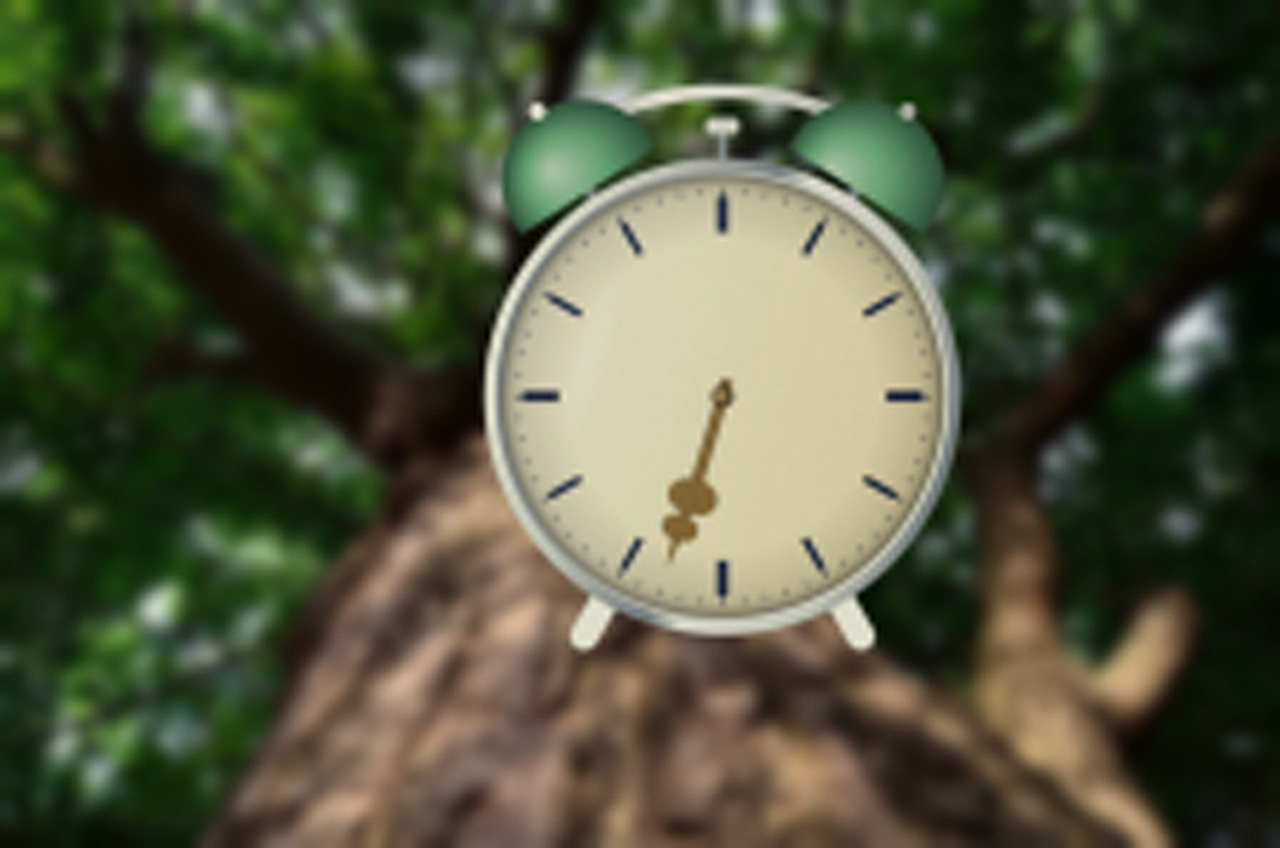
6:33
